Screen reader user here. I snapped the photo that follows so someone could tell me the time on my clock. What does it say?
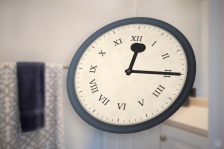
12:15
